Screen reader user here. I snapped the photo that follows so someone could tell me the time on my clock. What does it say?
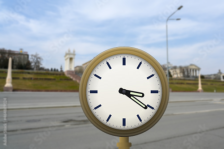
3:21
